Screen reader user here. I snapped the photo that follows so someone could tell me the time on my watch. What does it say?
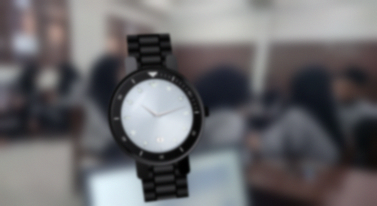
10:13
